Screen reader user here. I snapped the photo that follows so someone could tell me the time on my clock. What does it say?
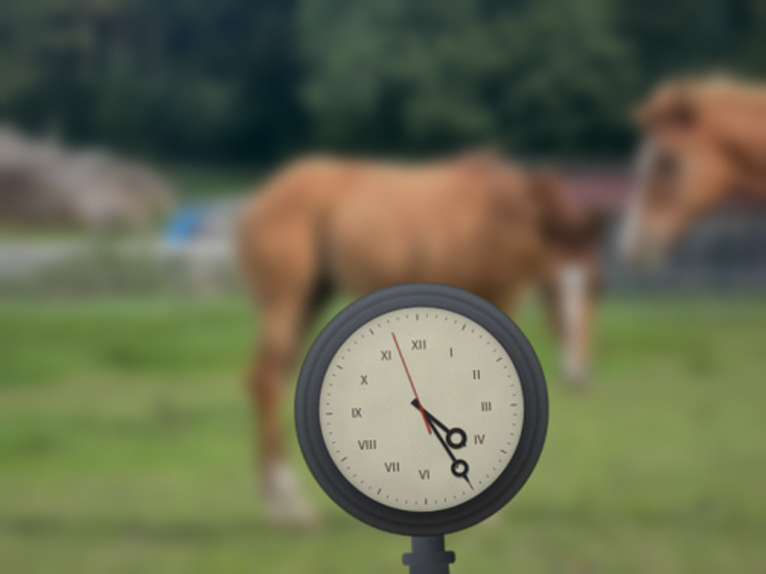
4:24:57
